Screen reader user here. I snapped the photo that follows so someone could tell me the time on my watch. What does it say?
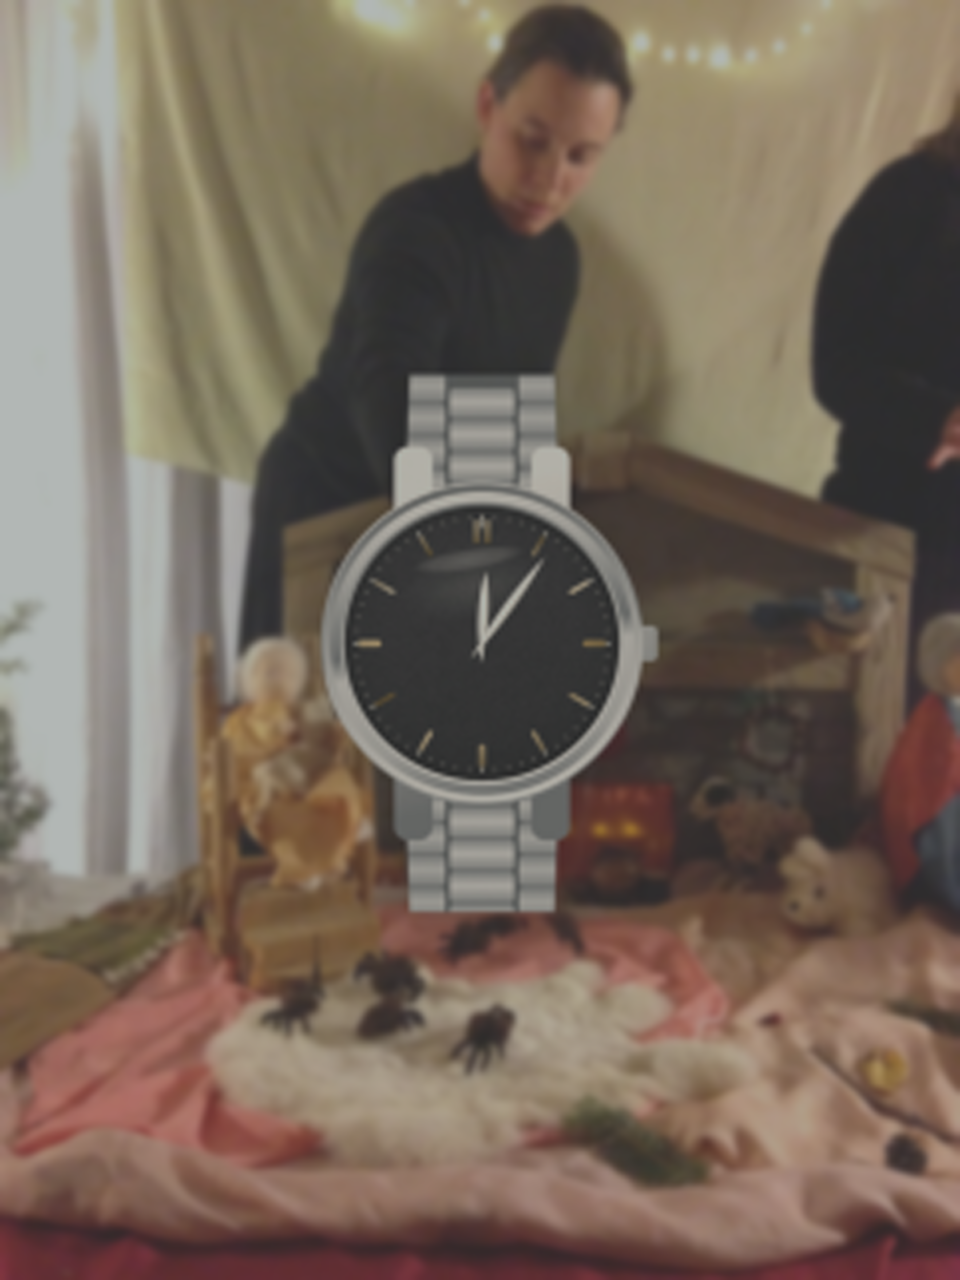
12:06
